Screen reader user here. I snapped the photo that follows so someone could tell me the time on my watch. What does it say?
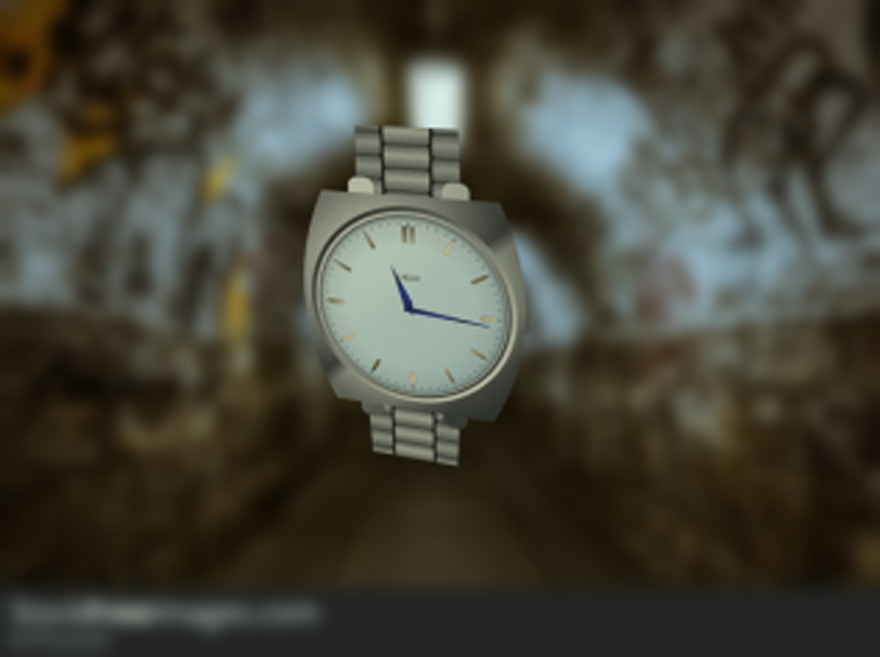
11:16
